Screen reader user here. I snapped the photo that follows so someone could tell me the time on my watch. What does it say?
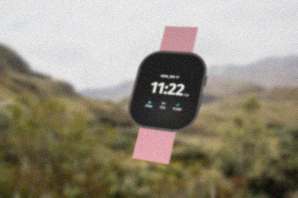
11:22
